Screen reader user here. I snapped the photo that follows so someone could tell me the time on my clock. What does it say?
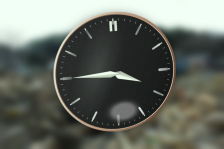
3:45
